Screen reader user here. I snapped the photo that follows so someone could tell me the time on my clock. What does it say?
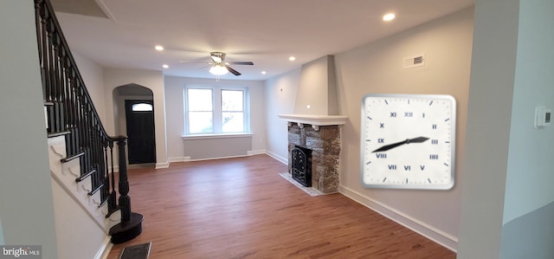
2:42
